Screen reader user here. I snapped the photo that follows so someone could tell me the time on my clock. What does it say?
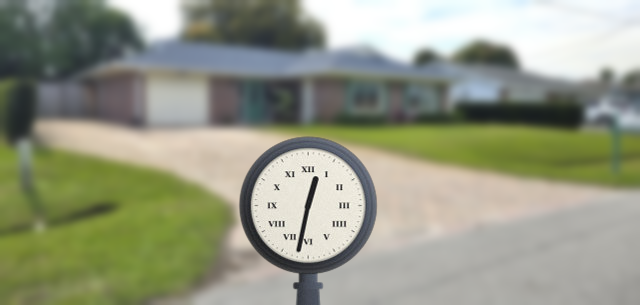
12:32
